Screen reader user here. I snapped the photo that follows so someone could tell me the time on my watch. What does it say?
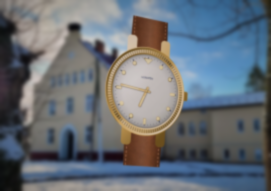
6:46
